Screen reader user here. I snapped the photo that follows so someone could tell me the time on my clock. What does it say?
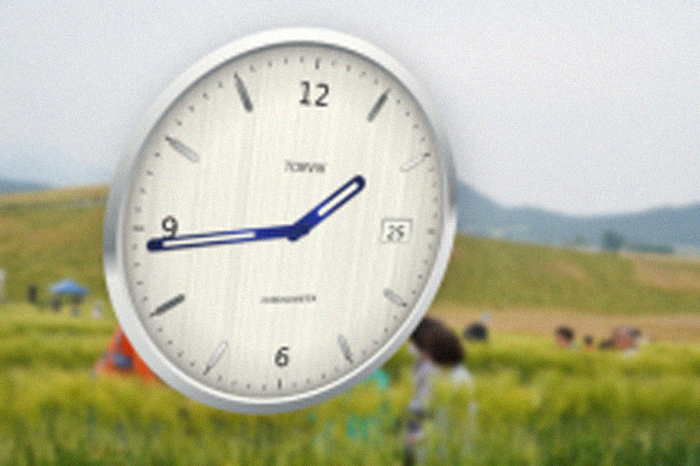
1:44
